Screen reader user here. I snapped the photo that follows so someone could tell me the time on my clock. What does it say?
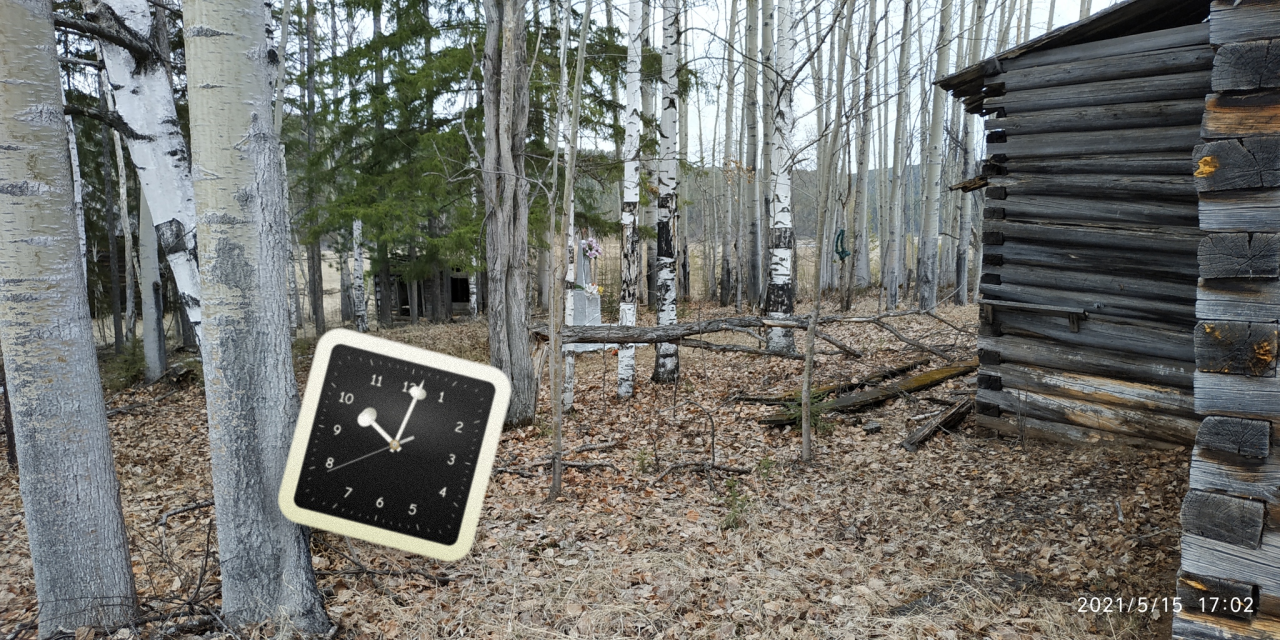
10:01:39
